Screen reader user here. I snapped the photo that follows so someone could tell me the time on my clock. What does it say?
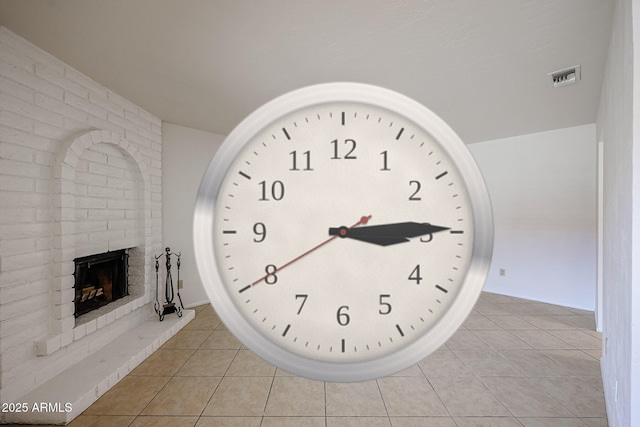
3:14:40
